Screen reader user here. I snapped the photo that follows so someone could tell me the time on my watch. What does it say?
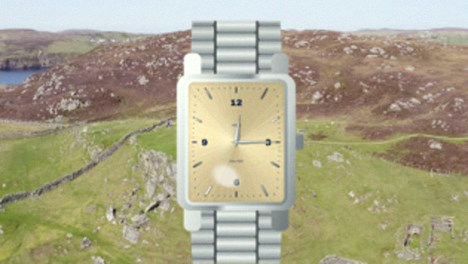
12:15
